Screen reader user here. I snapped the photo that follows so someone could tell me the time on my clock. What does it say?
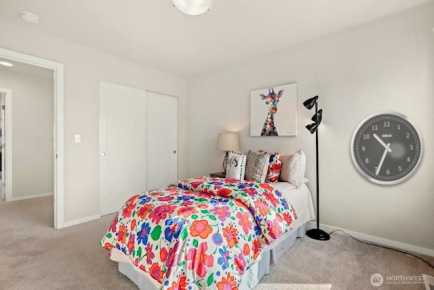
10:34
